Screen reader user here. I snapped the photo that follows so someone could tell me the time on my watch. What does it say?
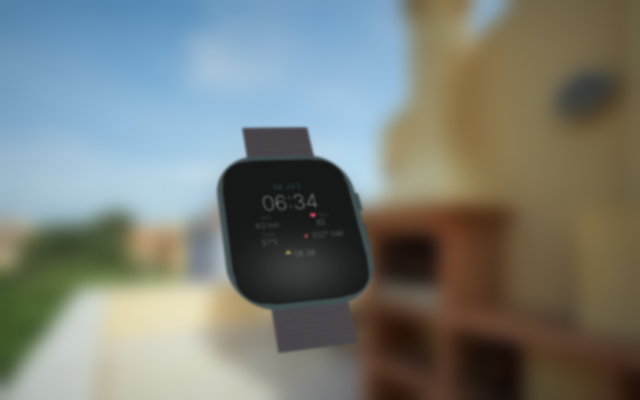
6:34
